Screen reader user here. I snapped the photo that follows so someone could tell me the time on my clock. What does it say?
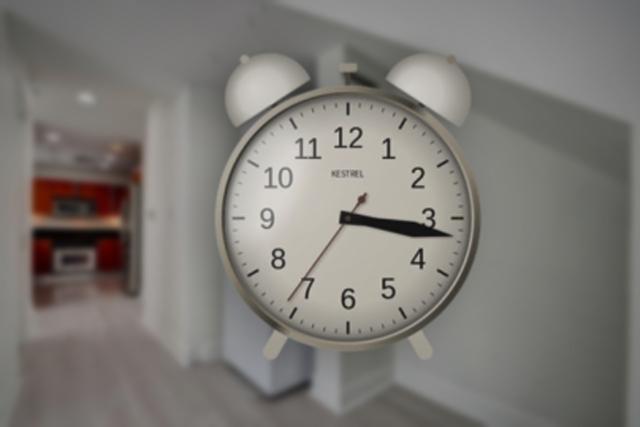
3:16:36
